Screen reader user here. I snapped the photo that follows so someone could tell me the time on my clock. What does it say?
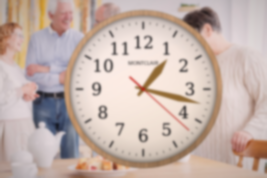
1:17:22
